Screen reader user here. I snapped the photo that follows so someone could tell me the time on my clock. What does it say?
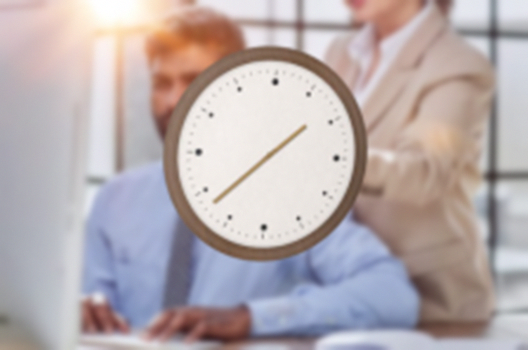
1:38
